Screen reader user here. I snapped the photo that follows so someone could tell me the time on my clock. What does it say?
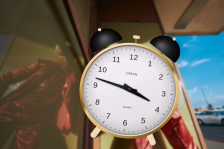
3:47
